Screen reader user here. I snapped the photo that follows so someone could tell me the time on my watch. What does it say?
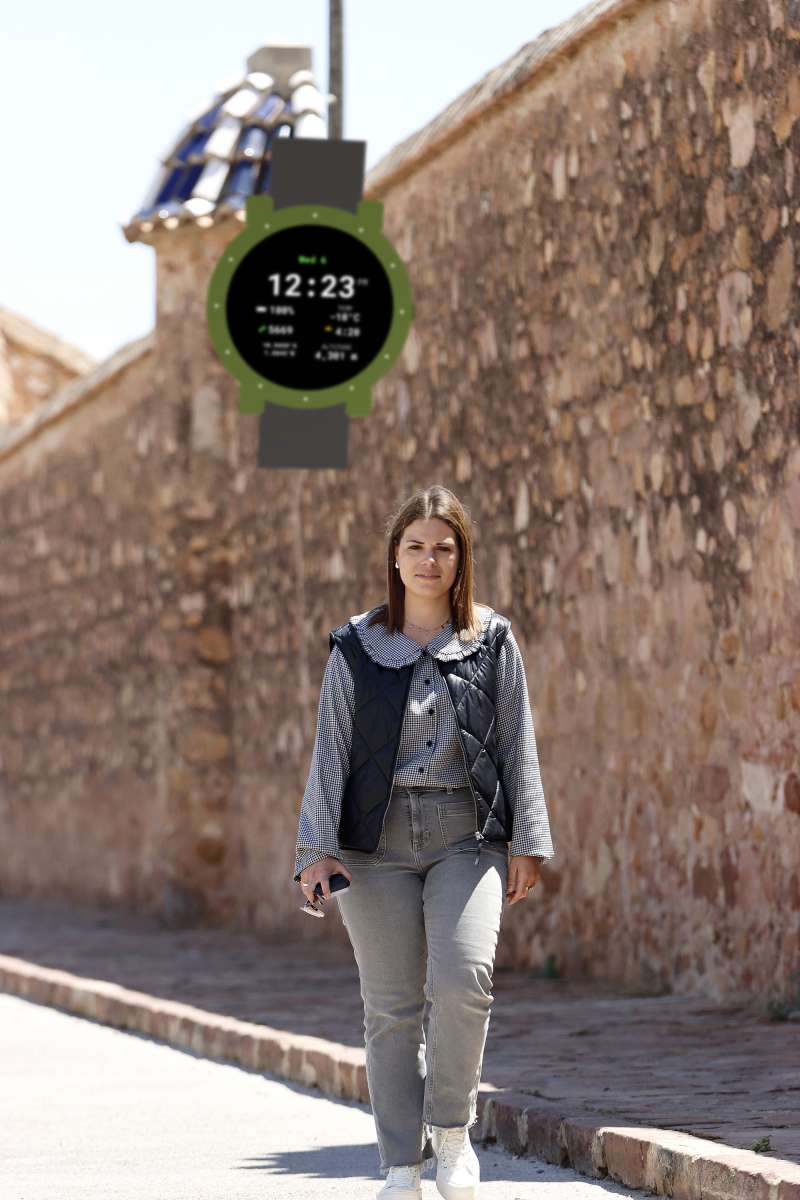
12:23
